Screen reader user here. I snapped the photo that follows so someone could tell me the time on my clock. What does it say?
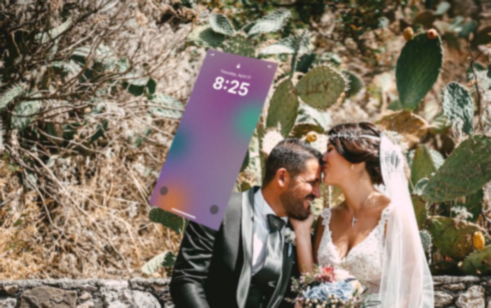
8:25
